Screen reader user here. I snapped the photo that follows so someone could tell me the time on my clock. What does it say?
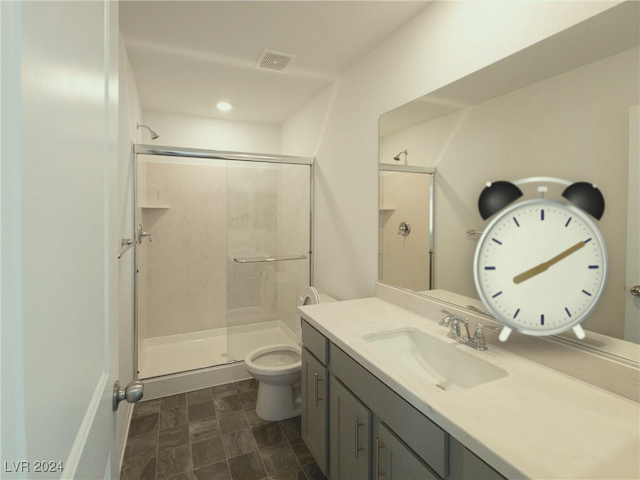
8:10
